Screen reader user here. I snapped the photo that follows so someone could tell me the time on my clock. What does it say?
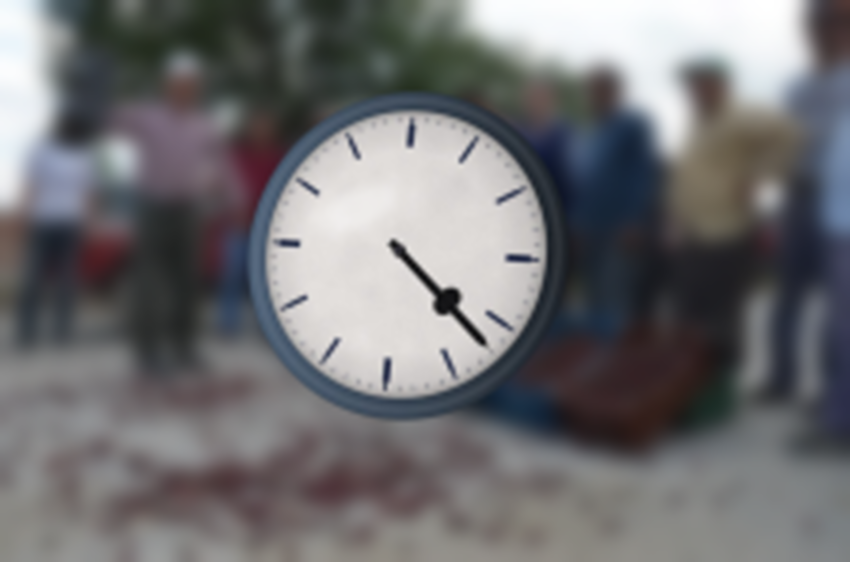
4:22
